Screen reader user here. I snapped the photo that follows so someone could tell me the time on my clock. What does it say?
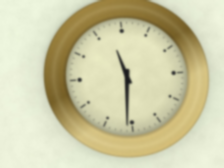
11:31
